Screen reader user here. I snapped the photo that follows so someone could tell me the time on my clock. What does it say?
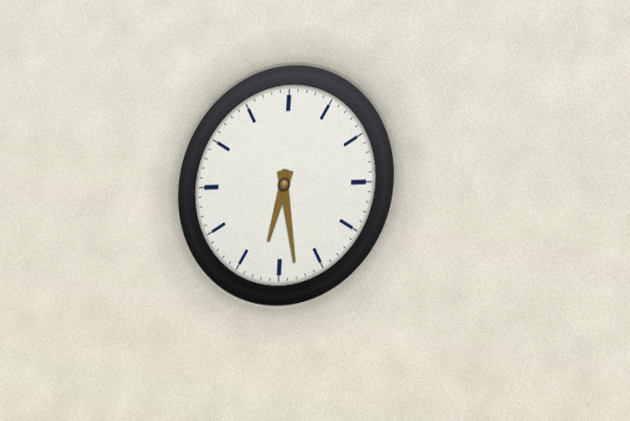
6:28
